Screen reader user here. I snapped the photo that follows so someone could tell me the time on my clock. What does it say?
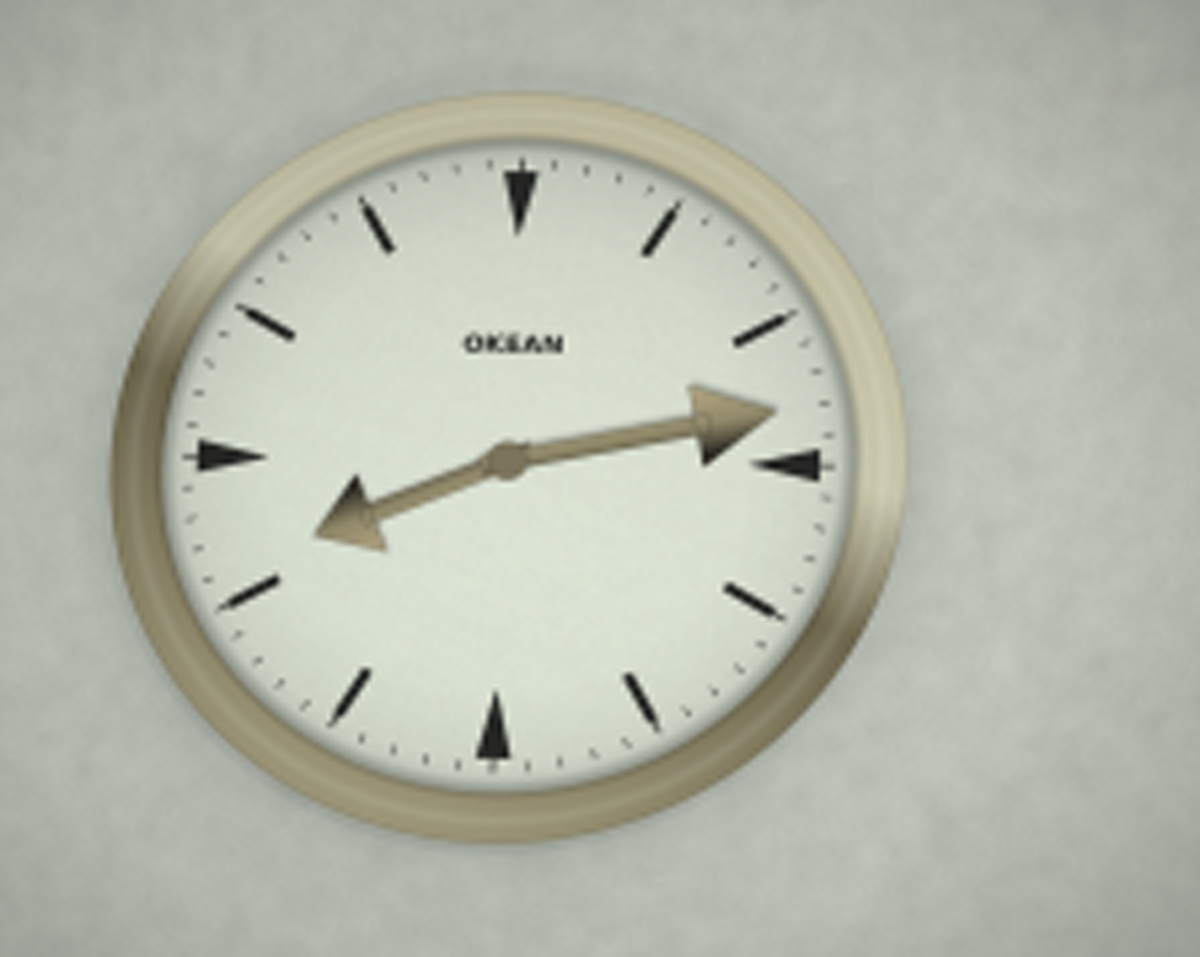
8:13
